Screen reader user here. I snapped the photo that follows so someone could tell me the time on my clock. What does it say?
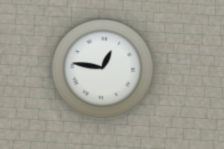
12:46
